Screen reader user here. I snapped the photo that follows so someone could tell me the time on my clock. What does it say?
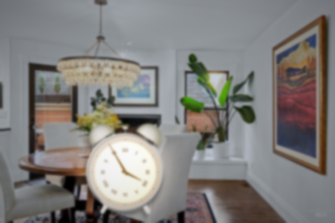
3:55
